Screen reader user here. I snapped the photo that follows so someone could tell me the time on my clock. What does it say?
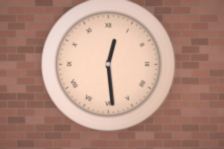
12:29
